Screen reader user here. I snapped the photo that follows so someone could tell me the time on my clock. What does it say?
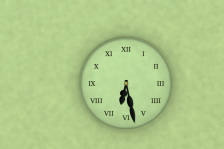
6:28
